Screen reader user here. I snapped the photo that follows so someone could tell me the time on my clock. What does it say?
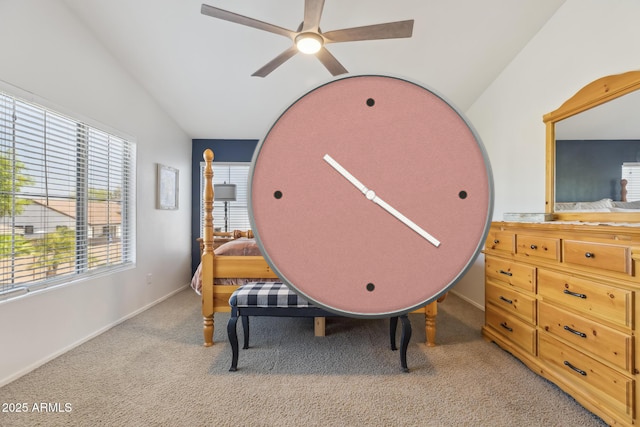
10:21
